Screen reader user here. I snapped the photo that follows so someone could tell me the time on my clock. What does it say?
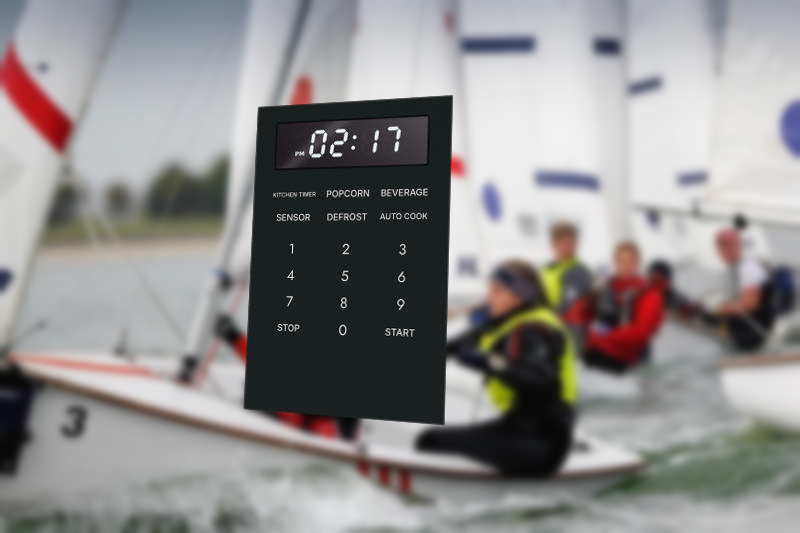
2:17
